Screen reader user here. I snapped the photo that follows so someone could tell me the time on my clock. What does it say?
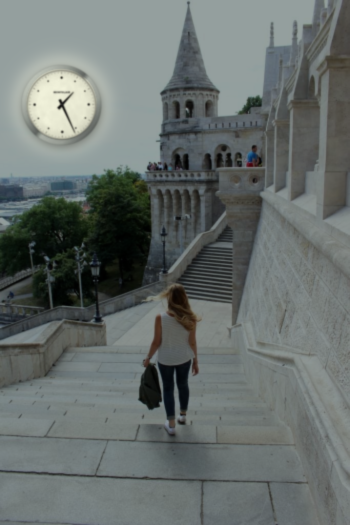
1:26
